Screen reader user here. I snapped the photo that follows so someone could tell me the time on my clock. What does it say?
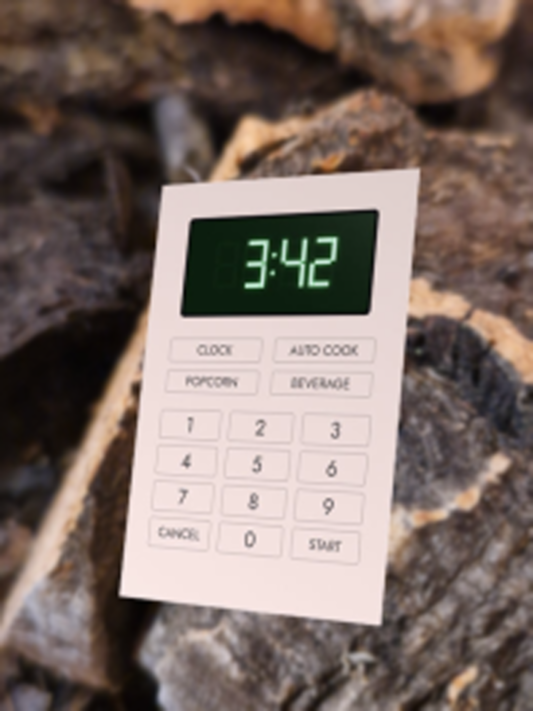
3:42
